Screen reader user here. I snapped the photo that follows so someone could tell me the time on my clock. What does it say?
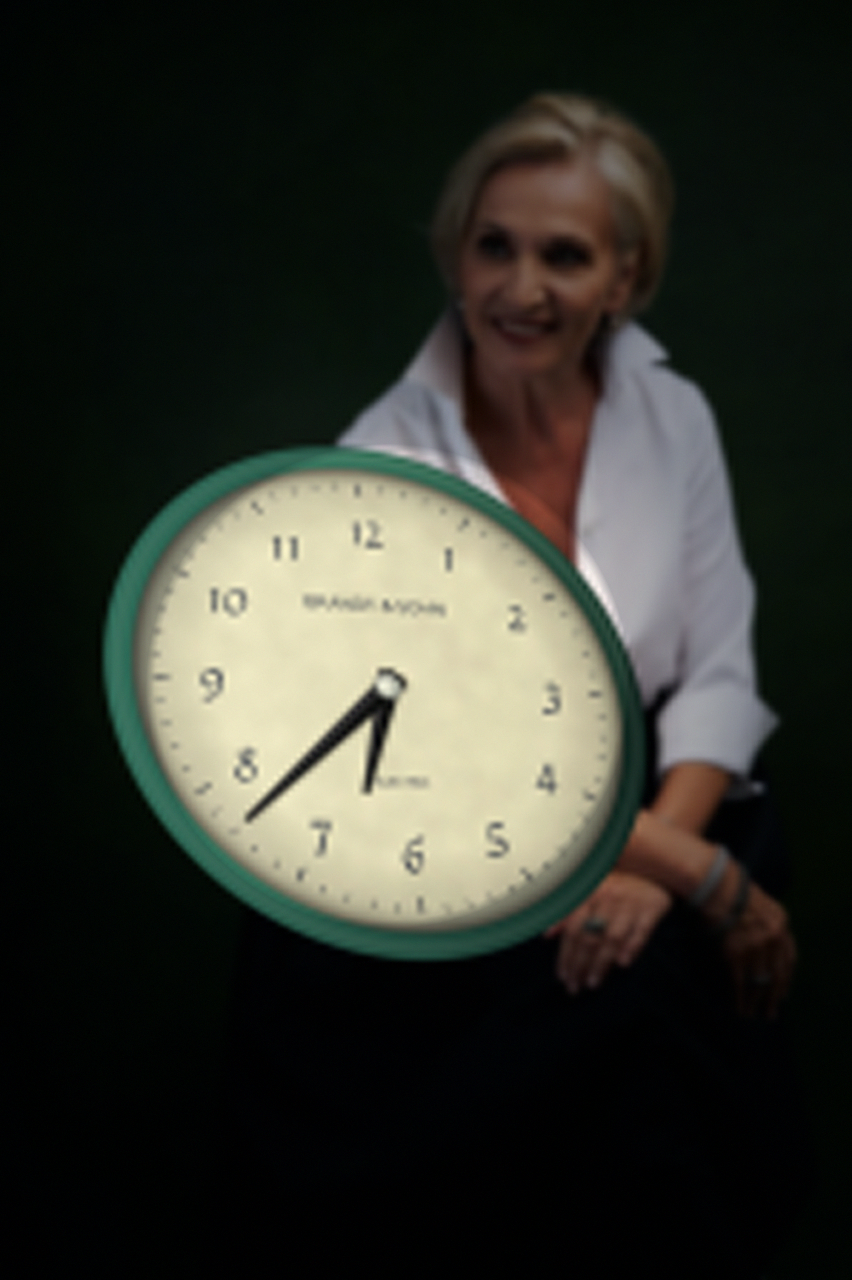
6:38
